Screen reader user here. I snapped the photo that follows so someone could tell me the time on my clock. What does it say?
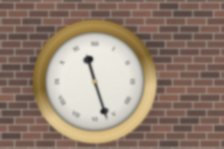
11:27
